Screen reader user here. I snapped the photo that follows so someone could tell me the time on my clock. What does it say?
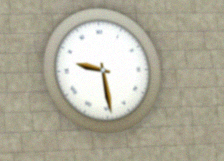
9:29
